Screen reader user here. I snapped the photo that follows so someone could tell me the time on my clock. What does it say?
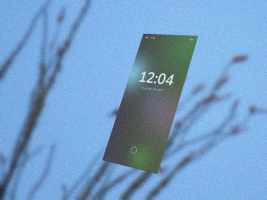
12:04
